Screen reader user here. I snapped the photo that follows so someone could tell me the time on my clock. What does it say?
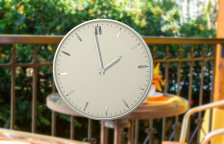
1:59
